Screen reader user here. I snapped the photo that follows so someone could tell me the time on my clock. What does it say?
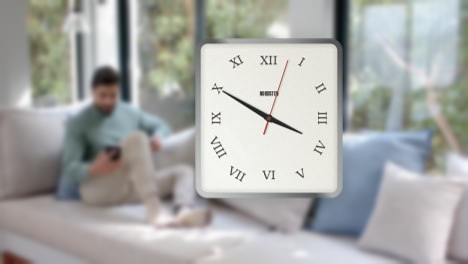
3:50:03
